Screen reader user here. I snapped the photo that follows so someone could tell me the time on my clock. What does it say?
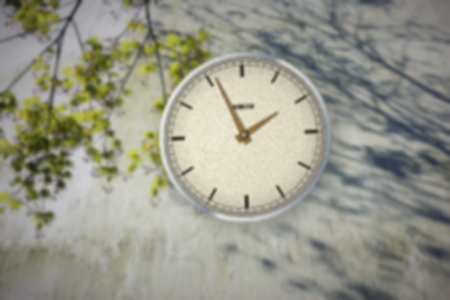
1:56
